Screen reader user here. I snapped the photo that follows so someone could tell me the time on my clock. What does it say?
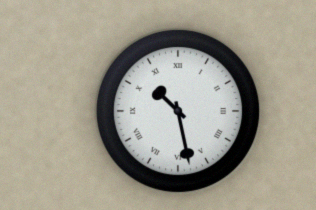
10:28
